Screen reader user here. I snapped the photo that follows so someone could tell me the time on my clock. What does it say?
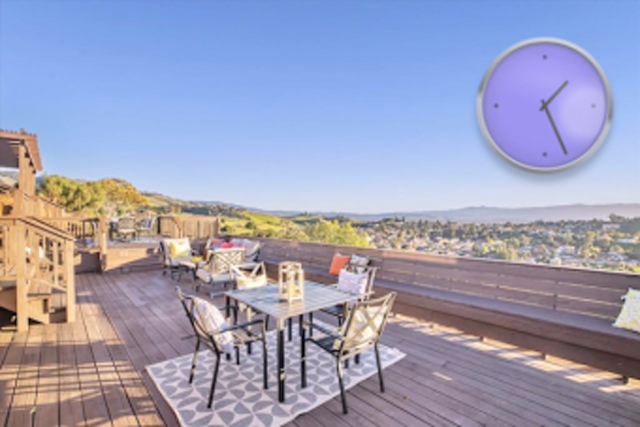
1:26
